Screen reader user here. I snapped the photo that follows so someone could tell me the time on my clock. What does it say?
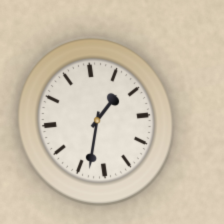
1:33
